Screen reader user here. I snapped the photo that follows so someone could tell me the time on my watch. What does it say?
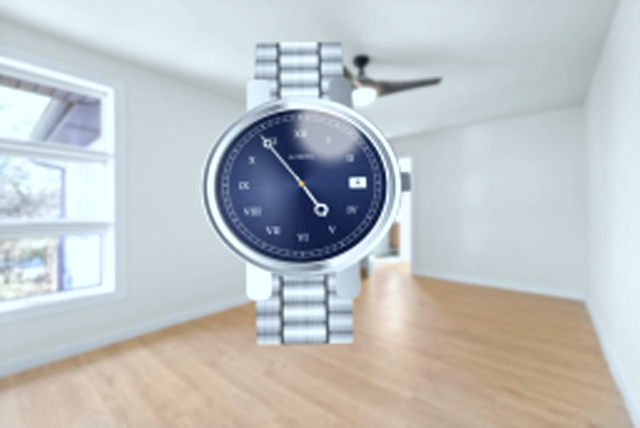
4:54
